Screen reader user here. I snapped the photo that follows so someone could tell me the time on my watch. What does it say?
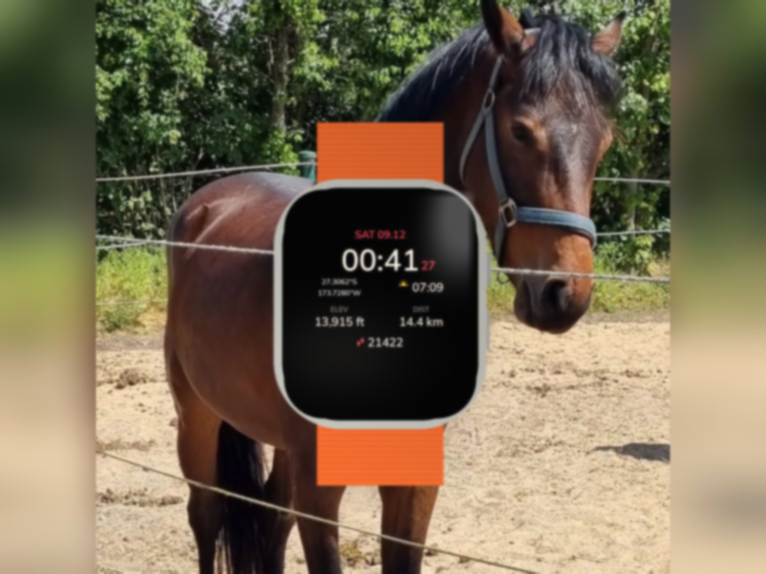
0:41:27
